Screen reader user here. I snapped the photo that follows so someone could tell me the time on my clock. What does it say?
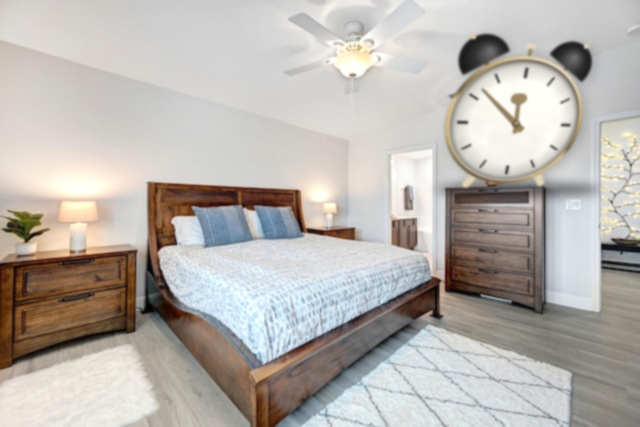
11:52
